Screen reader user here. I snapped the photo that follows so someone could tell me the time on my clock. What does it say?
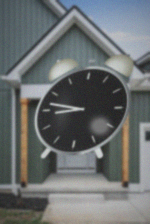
8:47
